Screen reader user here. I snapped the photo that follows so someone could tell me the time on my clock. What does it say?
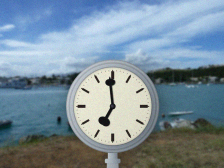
6:59
